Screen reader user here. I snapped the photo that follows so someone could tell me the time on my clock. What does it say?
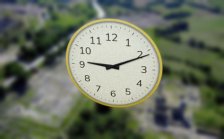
9:11
